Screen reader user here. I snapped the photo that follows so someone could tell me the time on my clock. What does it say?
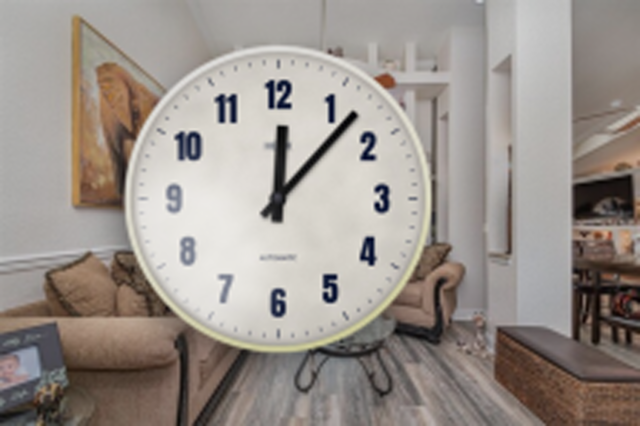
12:07
